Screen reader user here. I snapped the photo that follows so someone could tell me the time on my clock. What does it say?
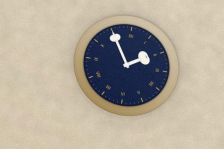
1:55
